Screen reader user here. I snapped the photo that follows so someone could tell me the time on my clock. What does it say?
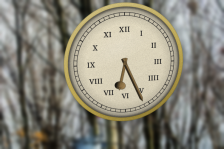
6:26
